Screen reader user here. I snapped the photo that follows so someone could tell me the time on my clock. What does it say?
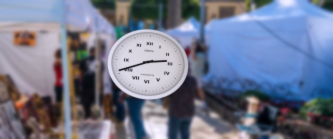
2:41
